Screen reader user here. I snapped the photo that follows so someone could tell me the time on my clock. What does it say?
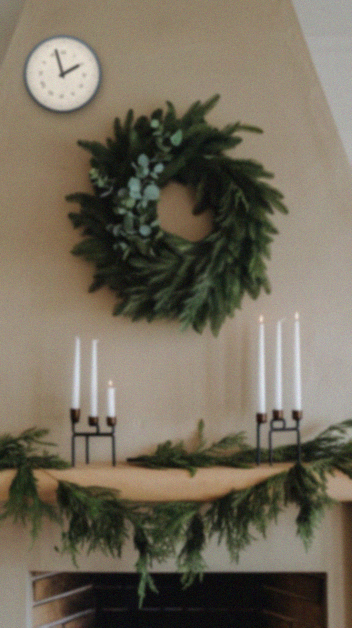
1:57
